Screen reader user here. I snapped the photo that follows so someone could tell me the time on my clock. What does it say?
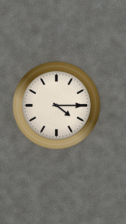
4:15
